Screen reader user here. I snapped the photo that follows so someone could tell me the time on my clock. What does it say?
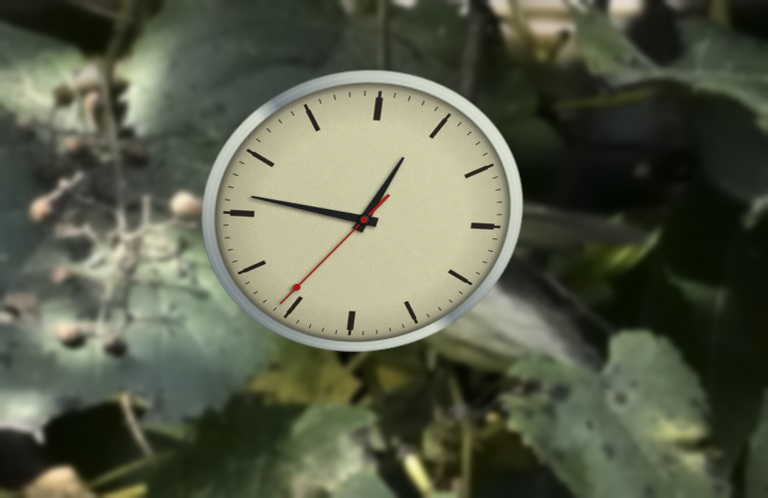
12:46:36
